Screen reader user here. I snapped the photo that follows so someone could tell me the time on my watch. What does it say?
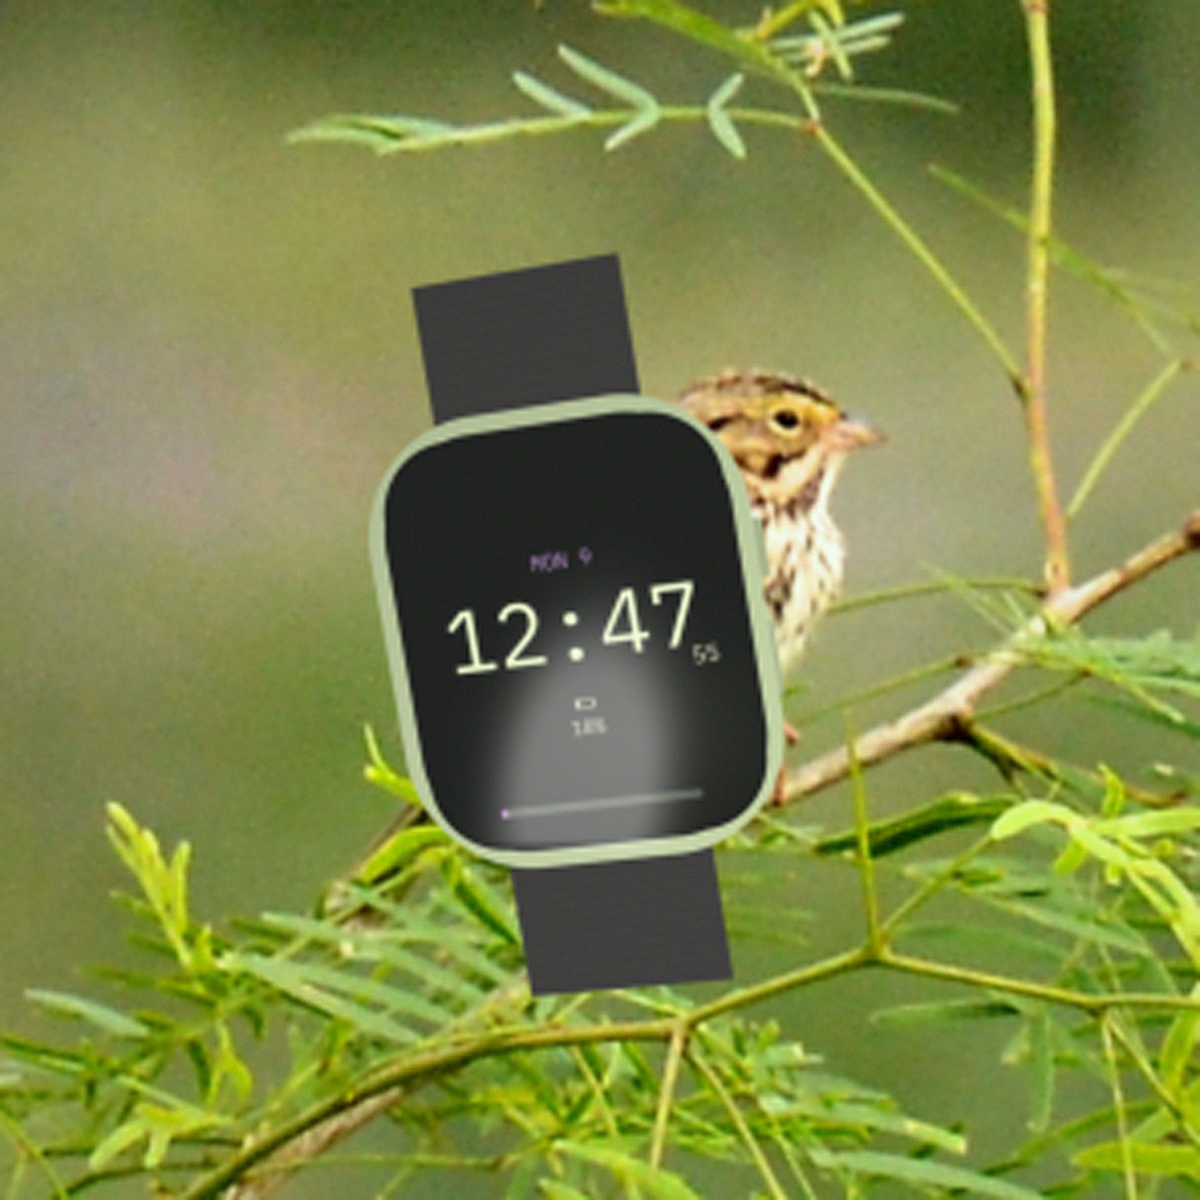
12:47
